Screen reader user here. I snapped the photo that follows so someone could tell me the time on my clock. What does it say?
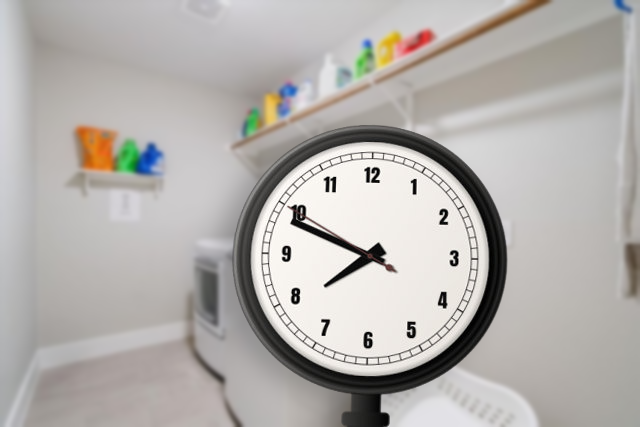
7:48:50
